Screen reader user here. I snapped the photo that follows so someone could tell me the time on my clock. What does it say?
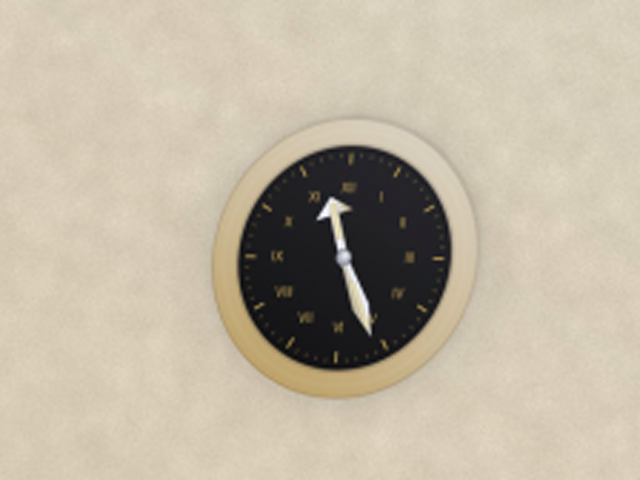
11:26
